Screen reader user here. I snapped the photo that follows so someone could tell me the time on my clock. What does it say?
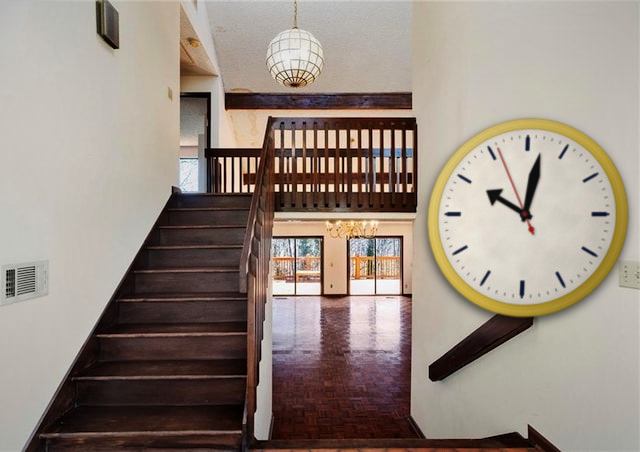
10:01:56
